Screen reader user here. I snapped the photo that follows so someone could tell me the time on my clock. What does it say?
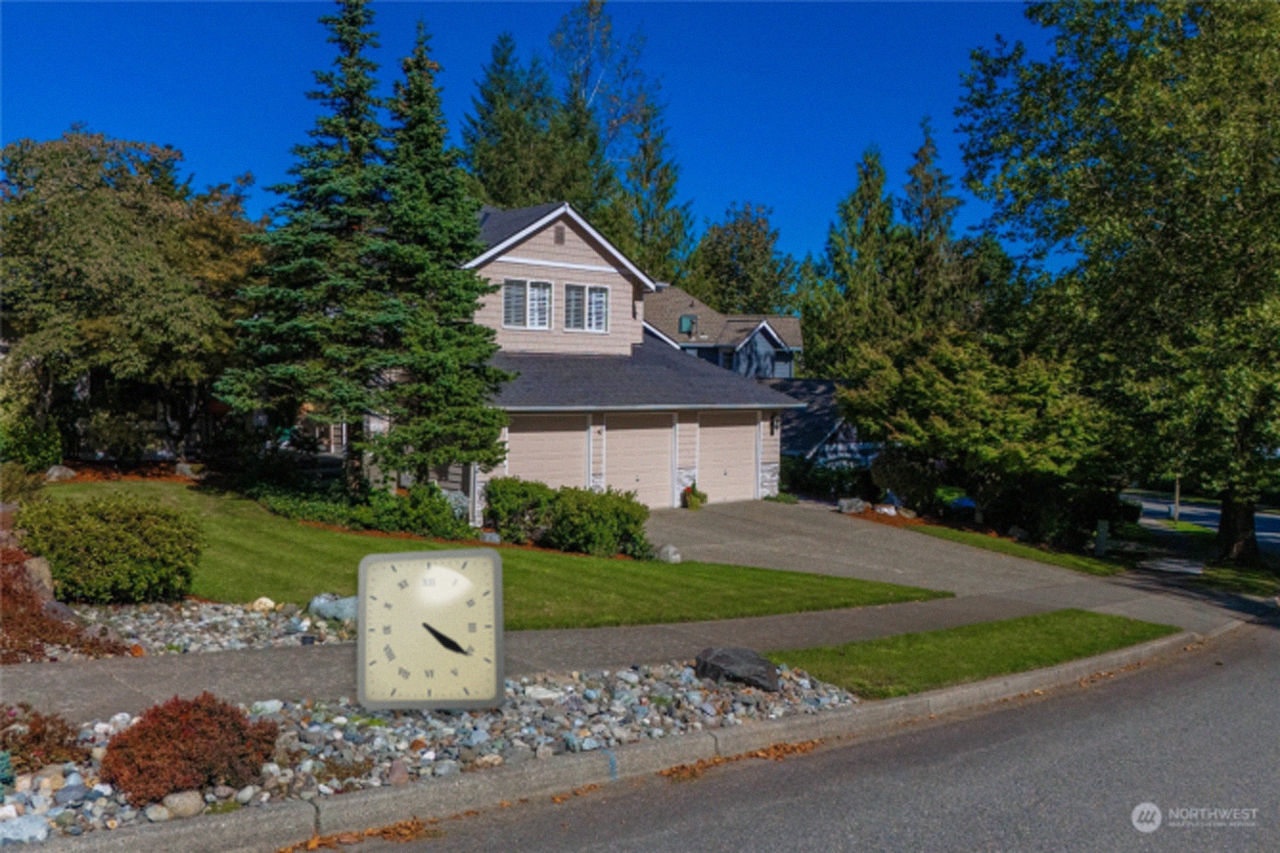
4:21
